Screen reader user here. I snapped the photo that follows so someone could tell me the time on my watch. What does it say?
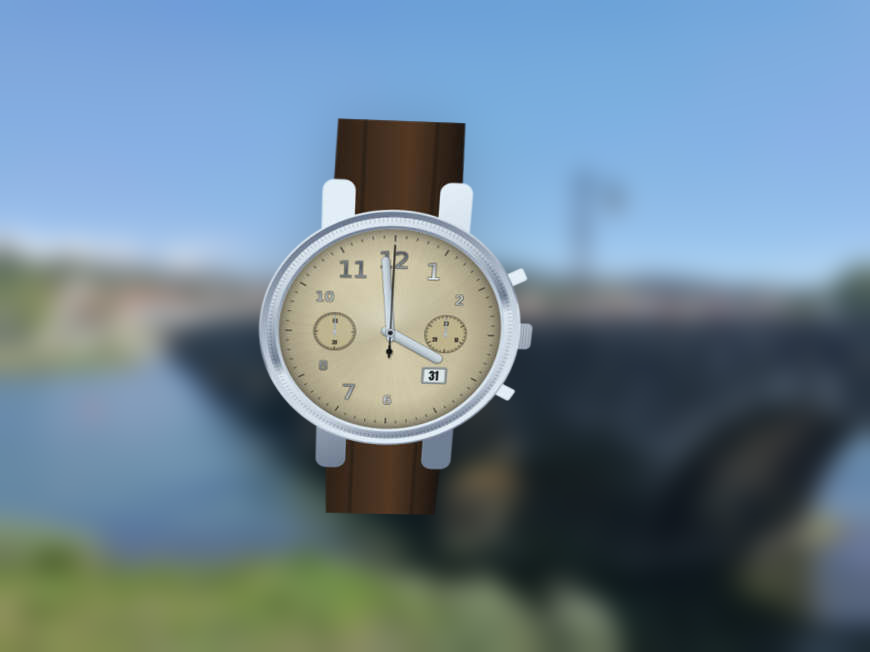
3:59
